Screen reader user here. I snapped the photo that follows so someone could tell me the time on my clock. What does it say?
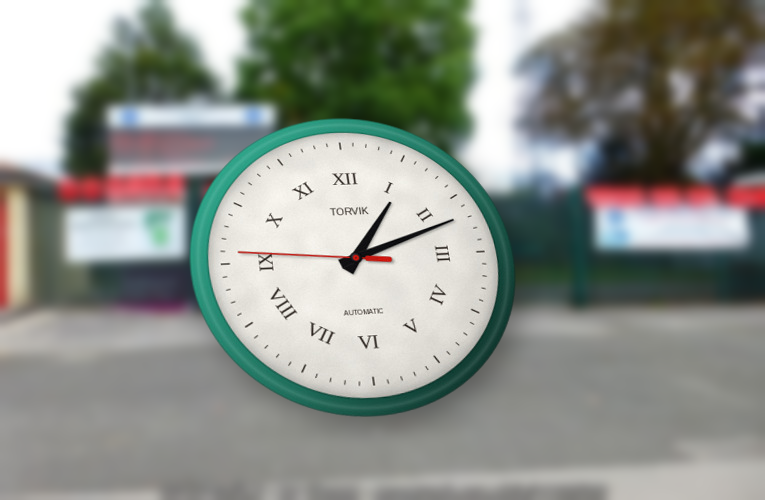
1:11:46
